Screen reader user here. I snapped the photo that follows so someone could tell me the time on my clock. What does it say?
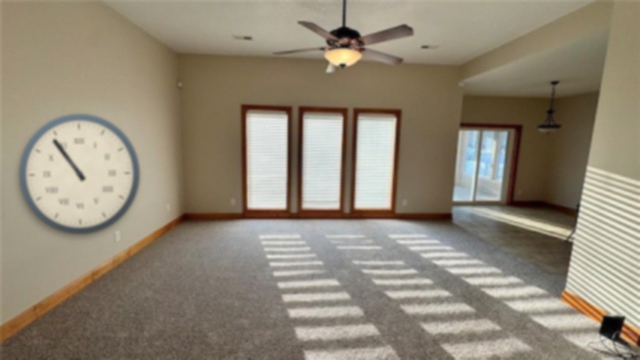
10:54
